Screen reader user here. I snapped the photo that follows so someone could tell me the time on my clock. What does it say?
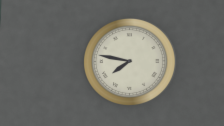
7:47
